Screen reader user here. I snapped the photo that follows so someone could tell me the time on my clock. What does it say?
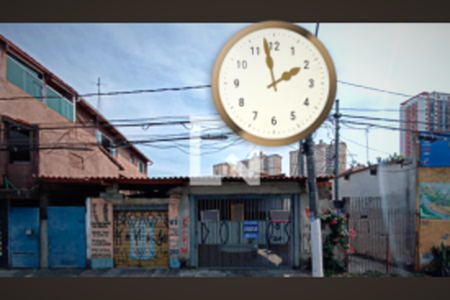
1:58
